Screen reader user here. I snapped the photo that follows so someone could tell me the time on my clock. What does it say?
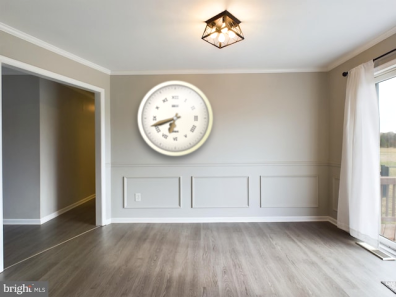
6:42
